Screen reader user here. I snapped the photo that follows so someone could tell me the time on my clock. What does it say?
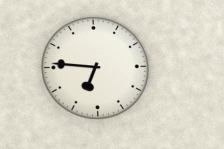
6:46
